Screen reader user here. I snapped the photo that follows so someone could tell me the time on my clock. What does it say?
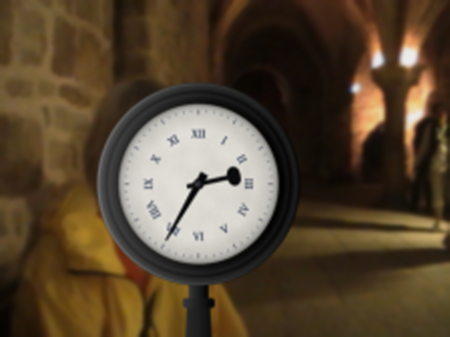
2:35
